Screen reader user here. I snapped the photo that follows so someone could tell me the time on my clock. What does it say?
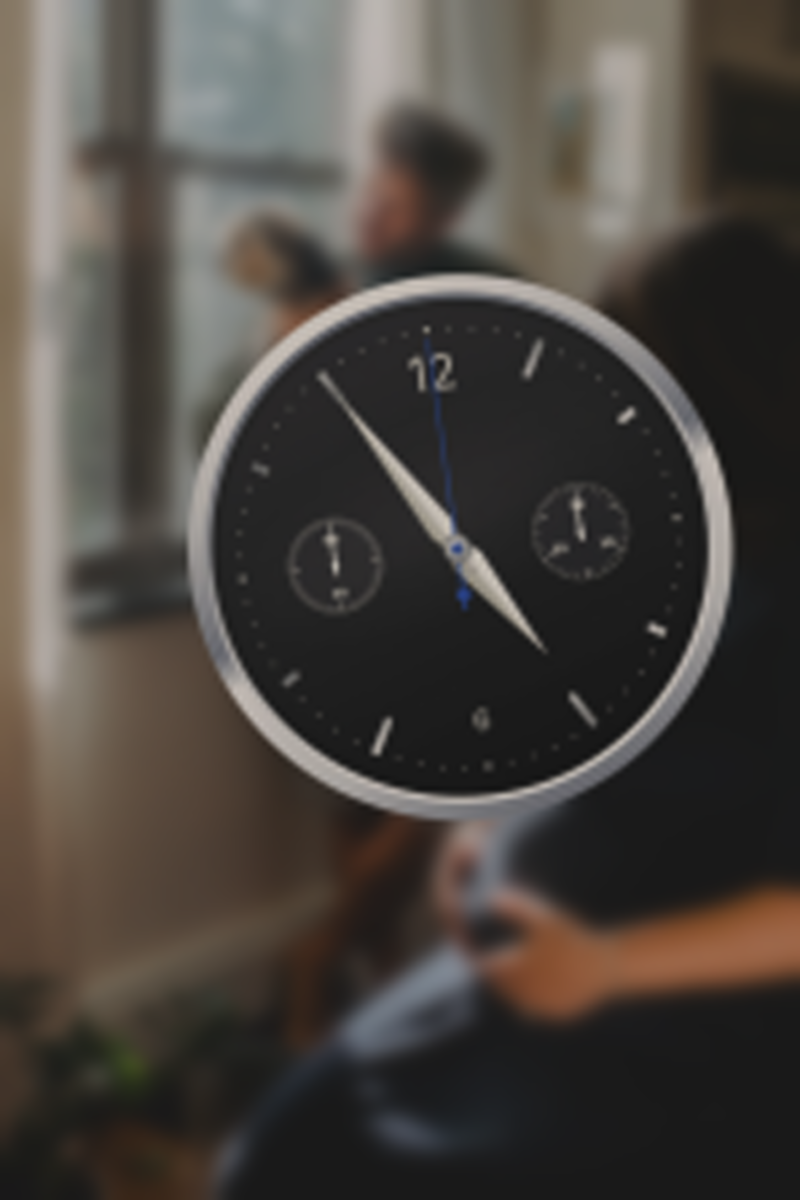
4:55
